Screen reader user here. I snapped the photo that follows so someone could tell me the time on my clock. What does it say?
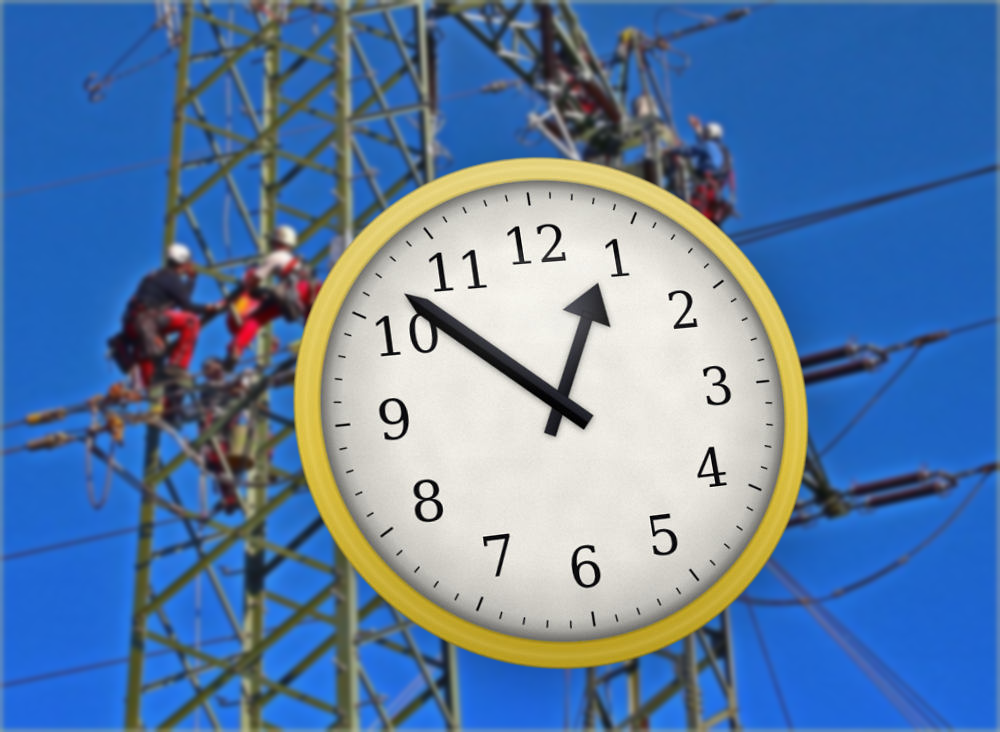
12:52
